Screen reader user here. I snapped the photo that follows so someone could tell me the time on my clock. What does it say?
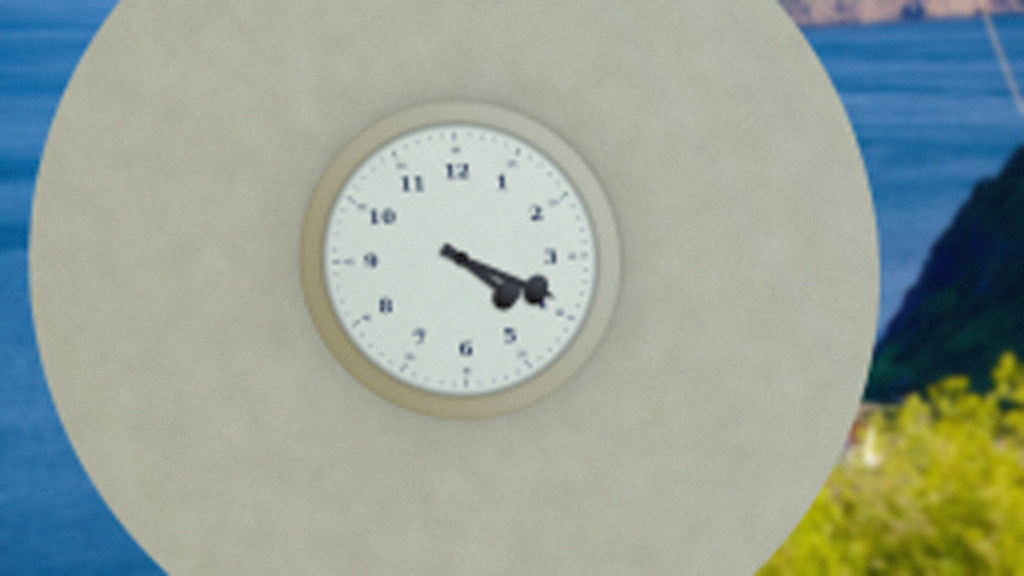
4:19
